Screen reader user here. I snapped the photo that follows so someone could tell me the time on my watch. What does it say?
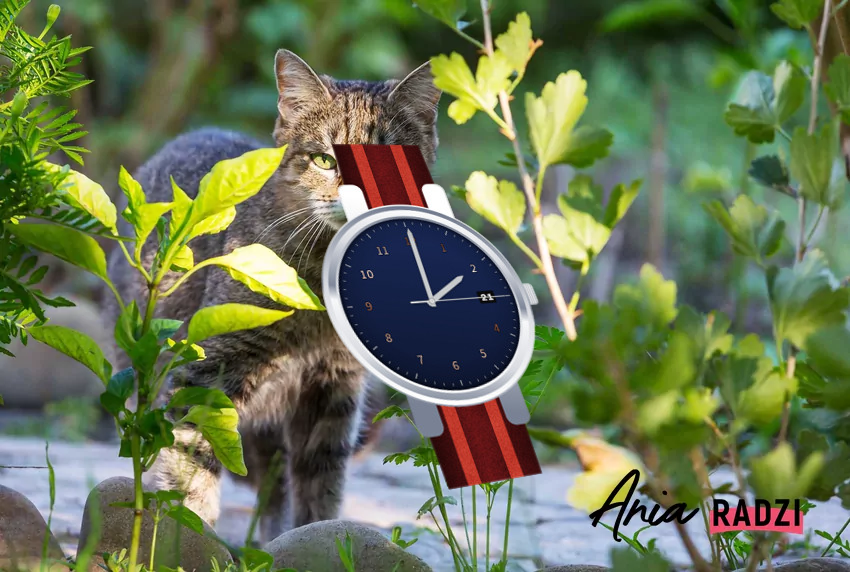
2:00:15
